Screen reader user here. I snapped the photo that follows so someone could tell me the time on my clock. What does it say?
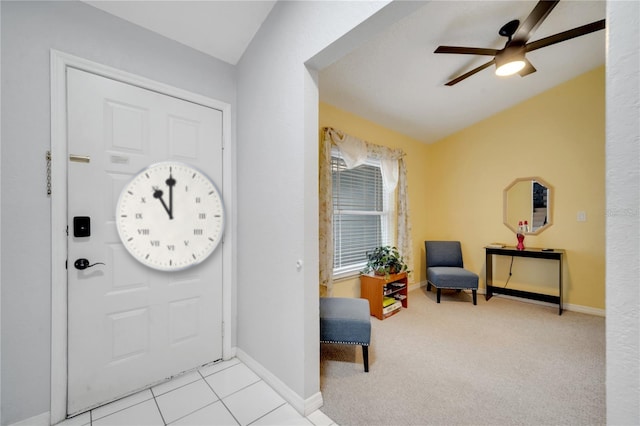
11:00
